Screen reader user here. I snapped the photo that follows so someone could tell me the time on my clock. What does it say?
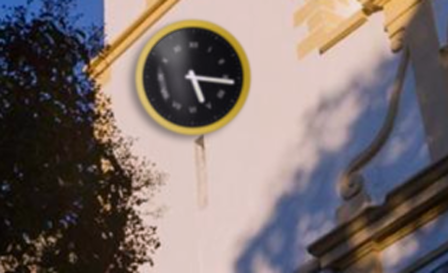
5:16
